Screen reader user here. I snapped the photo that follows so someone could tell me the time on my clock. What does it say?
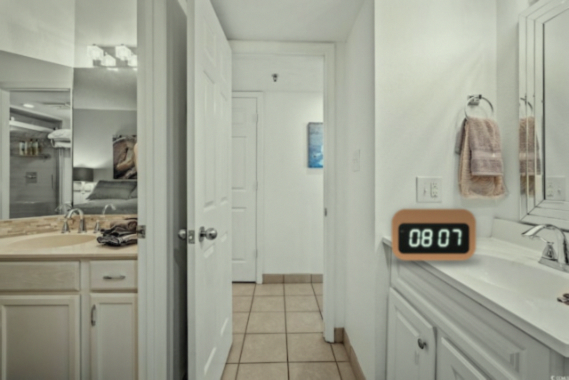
8:07
